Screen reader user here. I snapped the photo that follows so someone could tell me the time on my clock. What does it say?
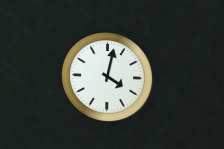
4:02
